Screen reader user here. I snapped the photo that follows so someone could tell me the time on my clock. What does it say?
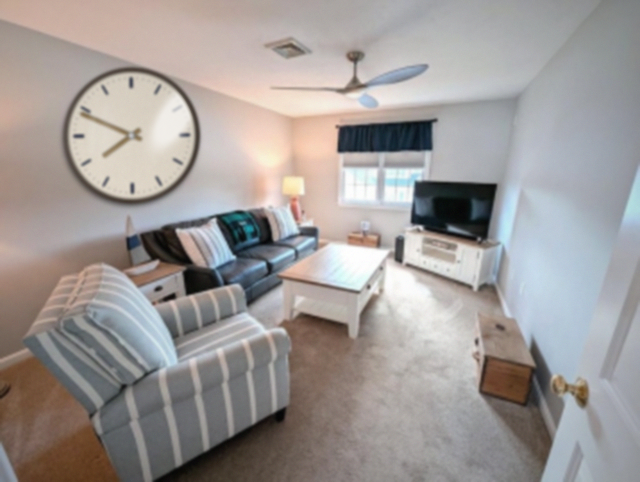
7:49
